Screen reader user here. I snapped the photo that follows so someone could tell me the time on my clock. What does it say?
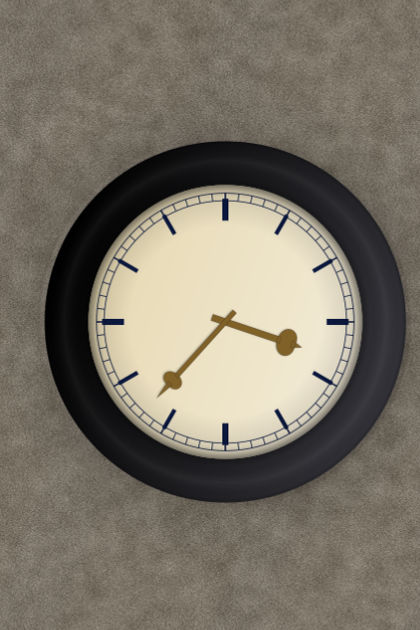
3:37
